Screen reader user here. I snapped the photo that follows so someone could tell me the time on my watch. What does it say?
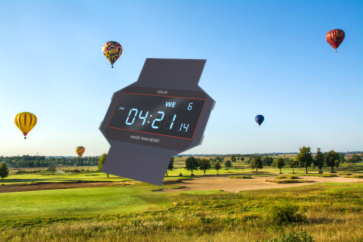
4:21
